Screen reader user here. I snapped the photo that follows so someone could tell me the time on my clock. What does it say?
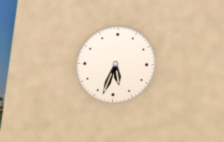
5:33
